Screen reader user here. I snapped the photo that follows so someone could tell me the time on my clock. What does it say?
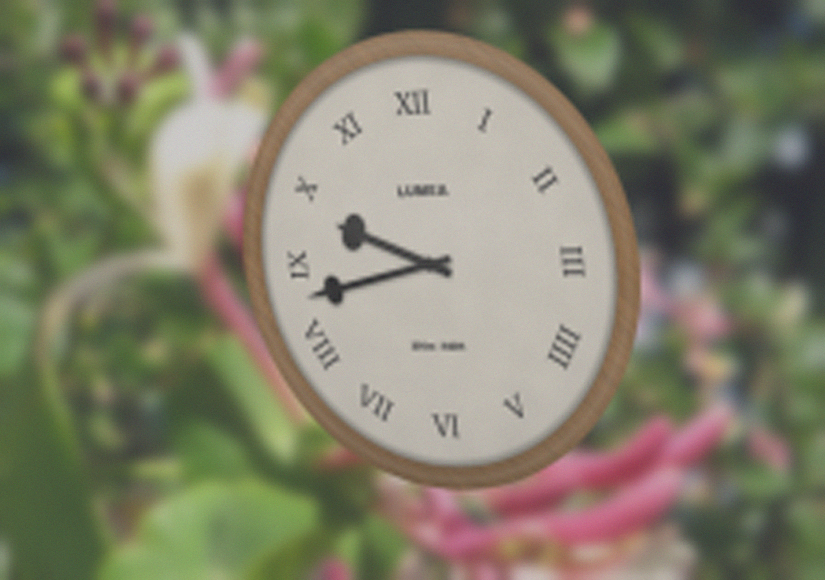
9:43
